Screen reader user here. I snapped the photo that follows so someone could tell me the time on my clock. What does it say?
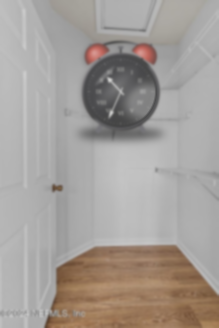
10:34
